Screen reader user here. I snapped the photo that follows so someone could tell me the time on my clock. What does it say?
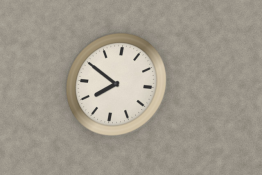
7:50
